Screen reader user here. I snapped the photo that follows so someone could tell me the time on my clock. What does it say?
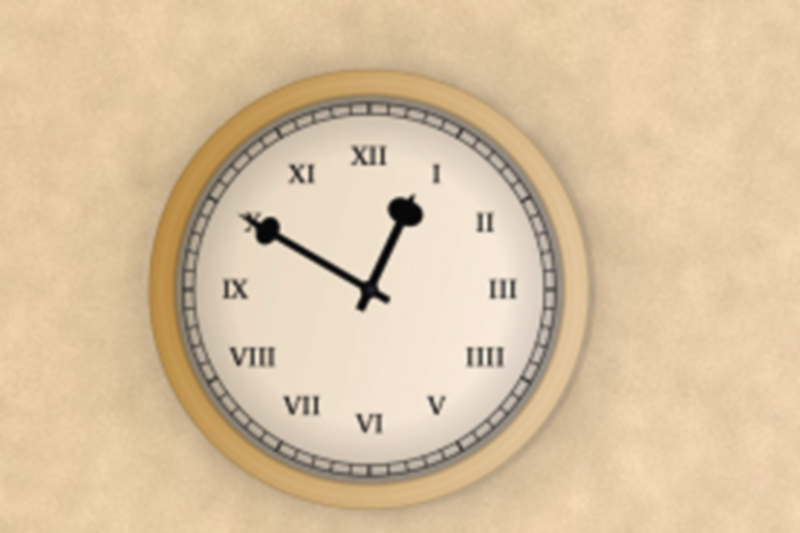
12:50
